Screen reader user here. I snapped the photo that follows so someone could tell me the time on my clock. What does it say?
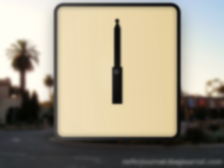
6:00
